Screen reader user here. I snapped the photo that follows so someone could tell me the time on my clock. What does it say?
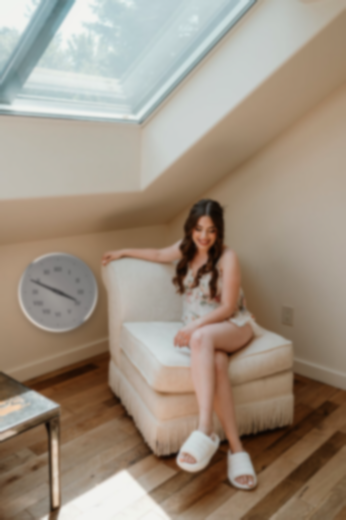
3:49
